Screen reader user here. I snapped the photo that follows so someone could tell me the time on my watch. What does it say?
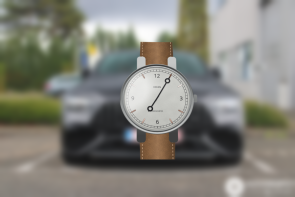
7:05
